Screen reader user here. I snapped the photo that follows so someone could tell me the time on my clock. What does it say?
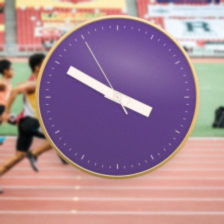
3:49:55
